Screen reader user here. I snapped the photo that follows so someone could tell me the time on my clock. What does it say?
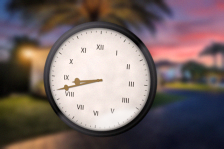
8:42
